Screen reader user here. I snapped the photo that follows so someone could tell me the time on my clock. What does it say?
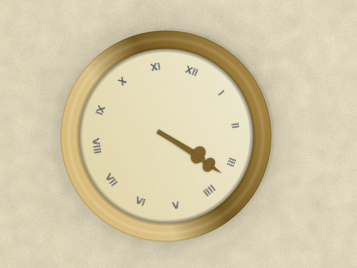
3:17
